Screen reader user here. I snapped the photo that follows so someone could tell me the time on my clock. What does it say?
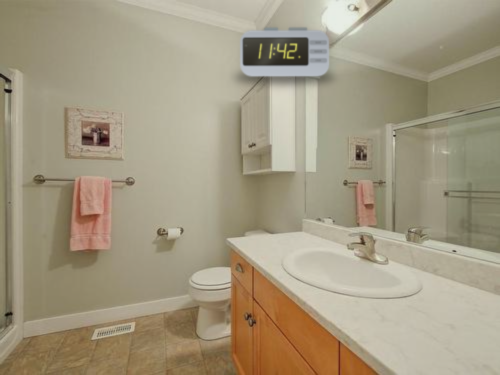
11:42
